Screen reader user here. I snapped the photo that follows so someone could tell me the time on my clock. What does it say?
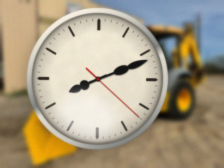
8:11:22
